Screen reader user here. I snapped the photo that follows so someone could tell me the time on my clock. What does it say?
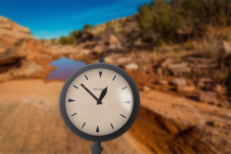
12:52
